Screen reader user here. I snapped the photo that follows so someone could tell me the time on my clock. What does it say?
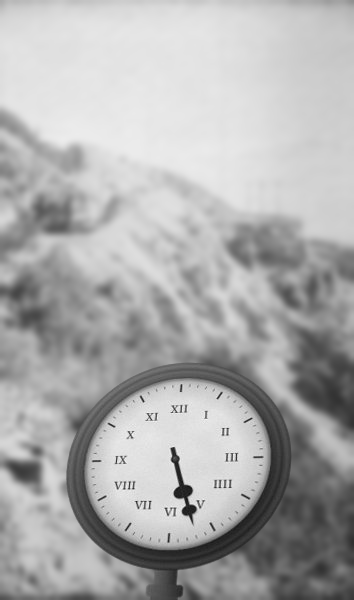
5:27
